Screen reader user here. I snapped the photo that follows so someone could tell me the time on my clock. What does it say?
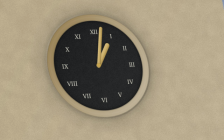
1:02
